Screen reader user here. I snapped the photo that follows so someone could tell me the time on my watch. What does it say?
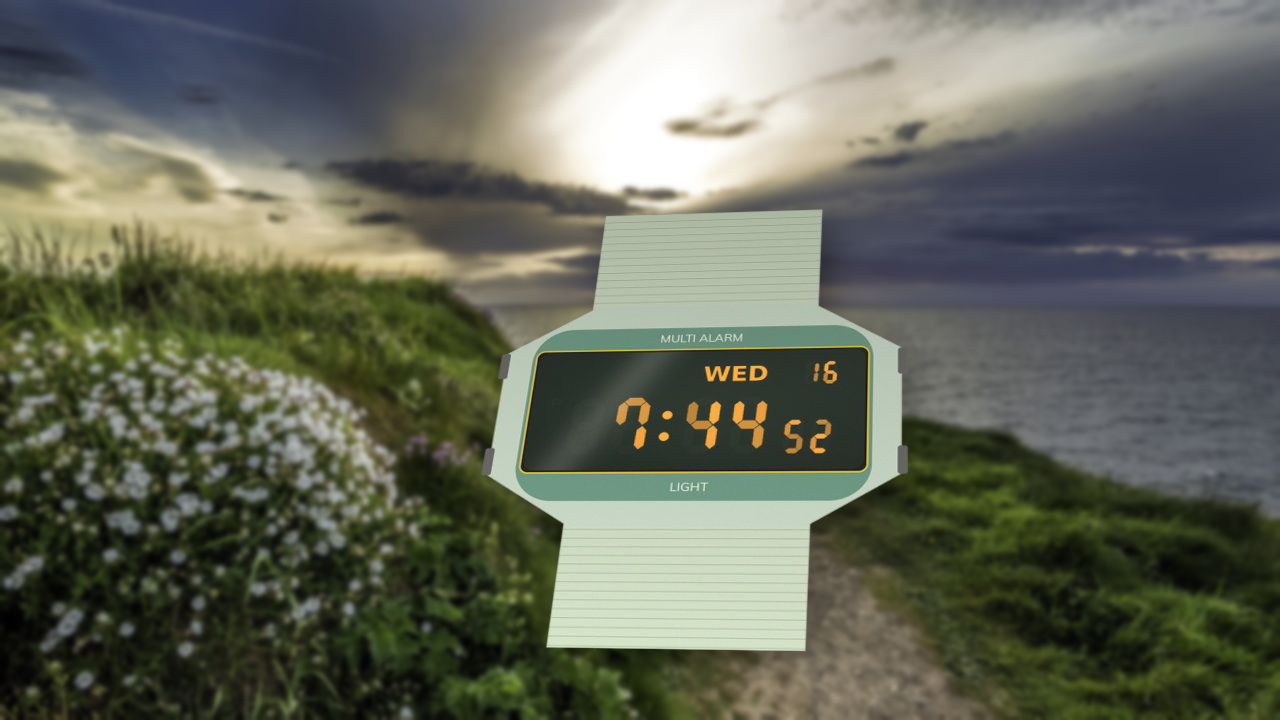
7:44:52
